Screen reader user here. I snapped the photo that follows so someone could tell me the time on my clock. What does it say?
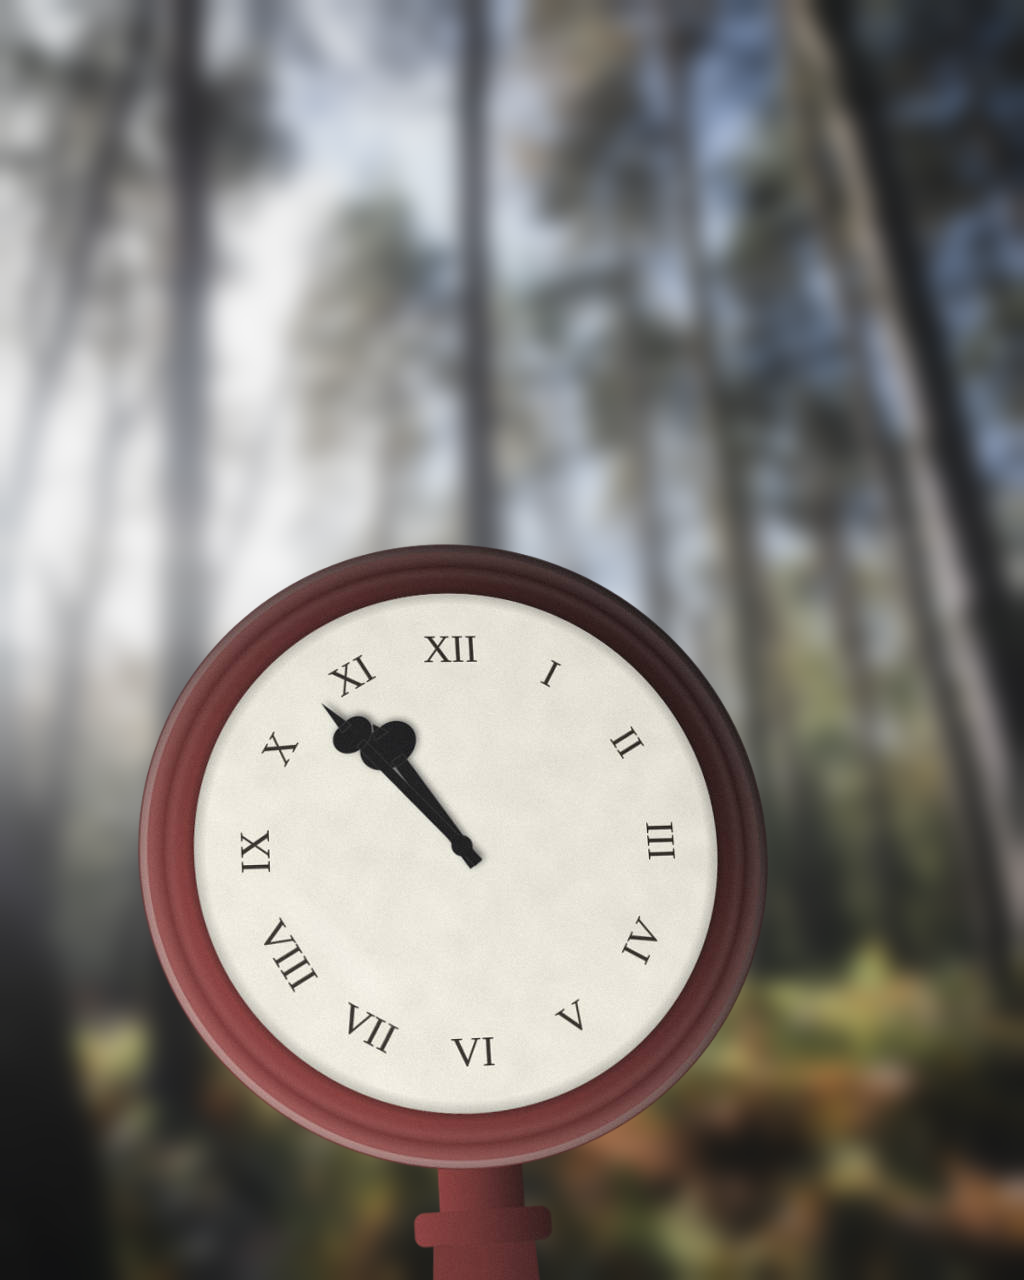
10:53
